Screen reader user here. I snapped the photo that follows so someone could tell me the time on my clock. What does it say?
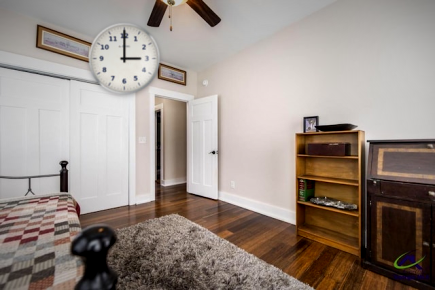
3:00
